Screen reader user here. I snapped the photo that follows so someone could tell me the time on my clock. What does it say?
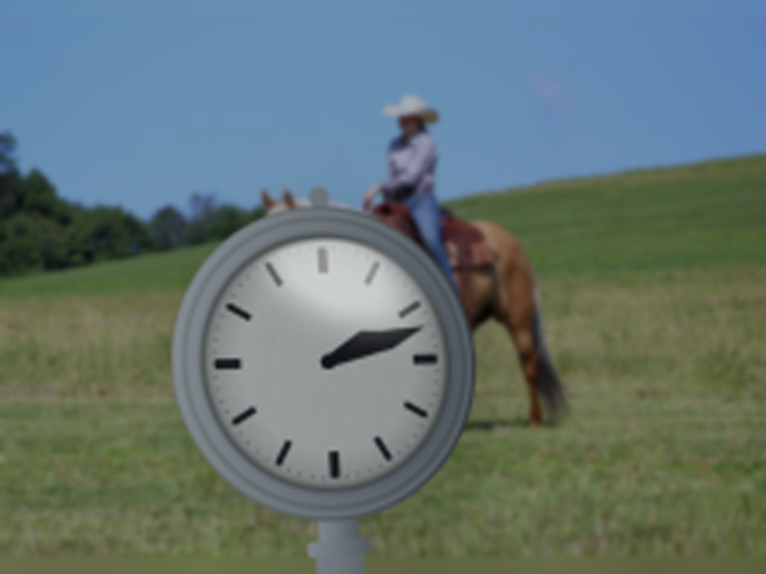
2:12
